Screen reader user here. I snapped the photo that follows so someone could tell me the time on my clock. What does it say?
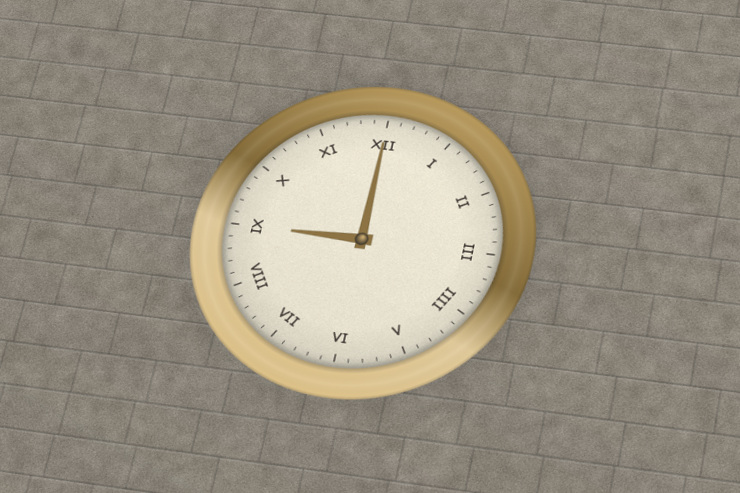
9:00
